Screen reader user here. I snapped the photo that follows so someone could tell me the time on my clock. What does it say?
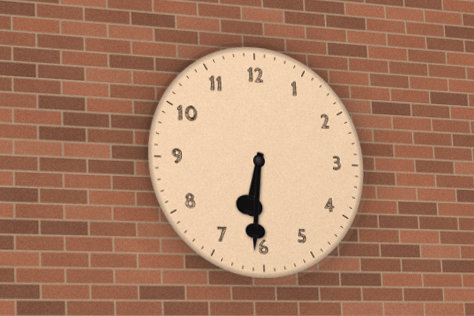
6:31
